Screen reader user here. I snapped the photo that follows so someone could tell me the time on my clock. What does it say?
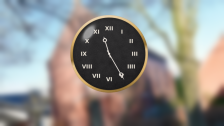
11:25
